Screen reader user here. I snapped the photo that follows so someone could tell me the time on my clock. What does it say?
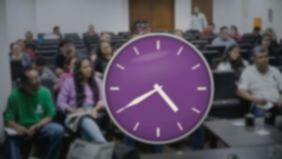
4:40
